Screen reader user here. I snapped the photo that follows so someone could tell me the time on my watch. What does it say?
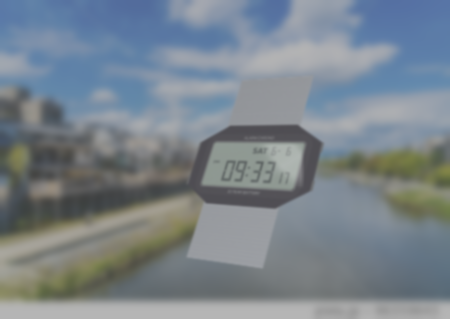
9:33
